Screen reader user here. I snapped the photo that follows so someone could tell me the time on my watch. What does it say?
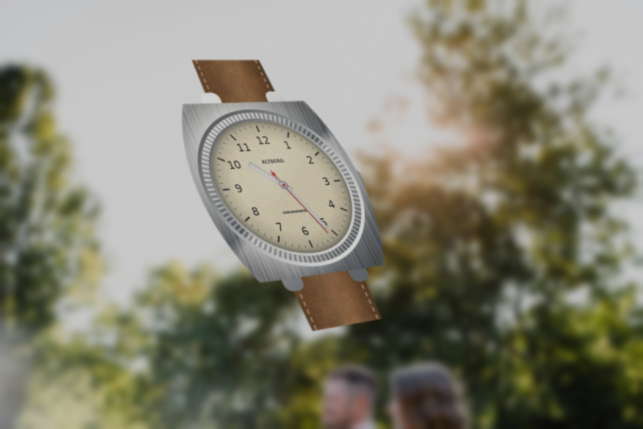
10:25:26
